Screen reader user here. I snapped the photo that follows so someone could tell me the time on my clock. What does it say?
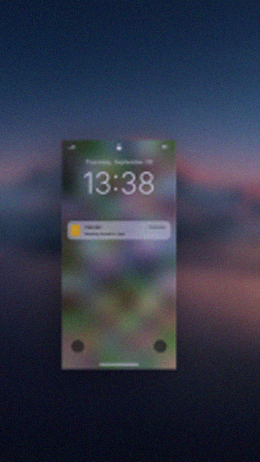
13:38
